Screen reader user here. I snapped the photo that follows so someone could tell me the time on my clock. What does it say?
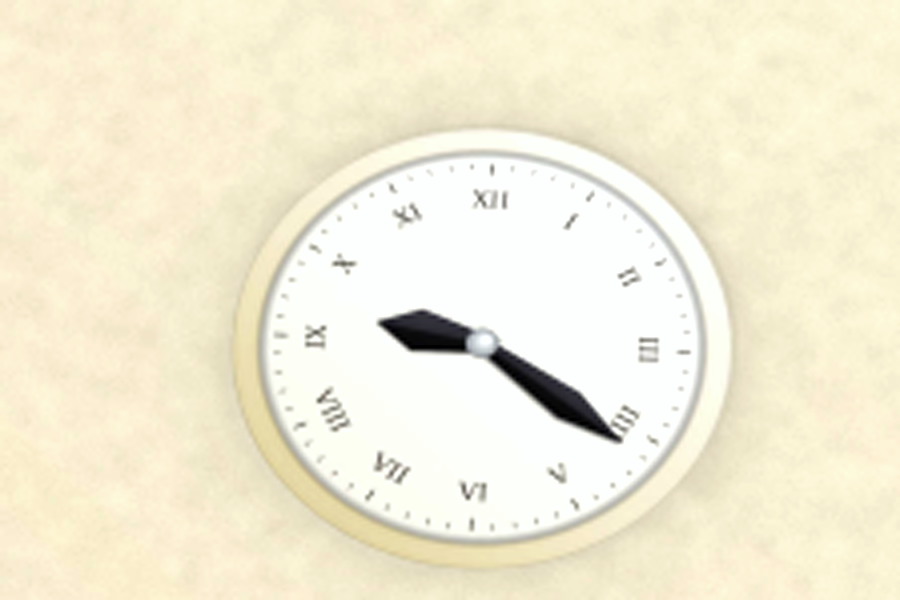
9:21
